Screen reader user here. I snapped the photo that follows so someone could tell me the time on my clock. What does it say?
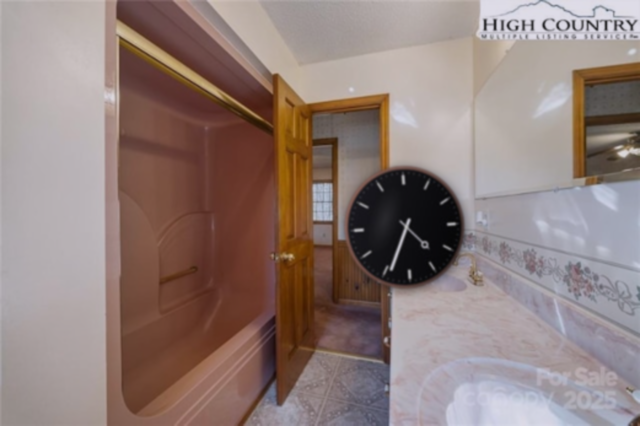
4:34
